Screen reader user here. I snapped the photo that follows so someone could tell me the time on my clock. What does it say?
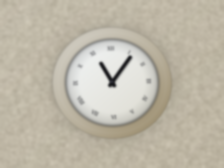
11:06
